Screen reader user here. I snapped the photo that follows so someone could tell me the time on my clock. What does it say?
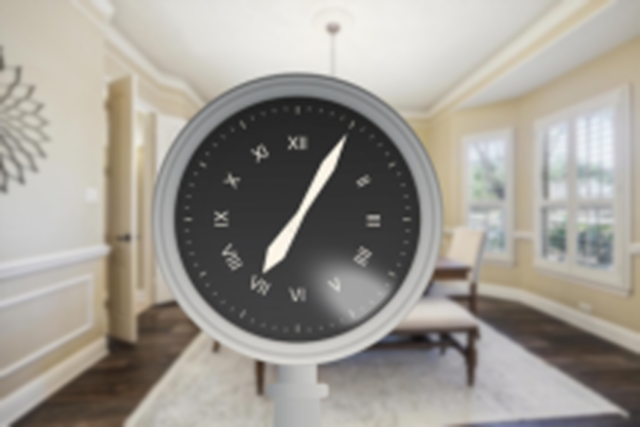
7:05
